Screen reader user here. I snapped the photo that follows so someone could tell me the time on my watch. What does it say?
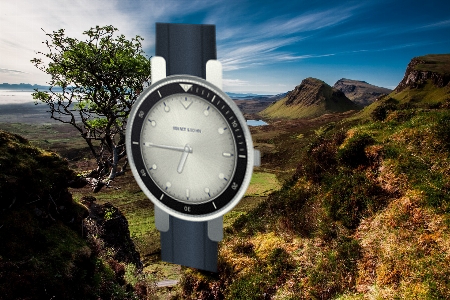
6:45
